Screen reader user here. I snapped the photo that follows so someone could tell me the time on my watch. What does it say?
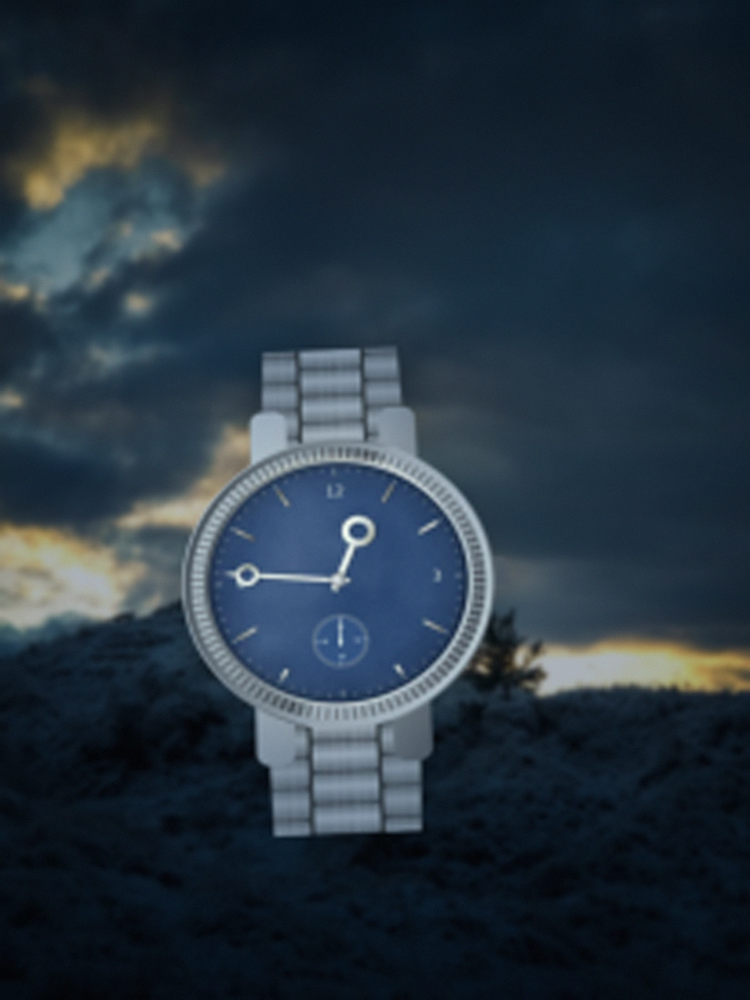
12:46
